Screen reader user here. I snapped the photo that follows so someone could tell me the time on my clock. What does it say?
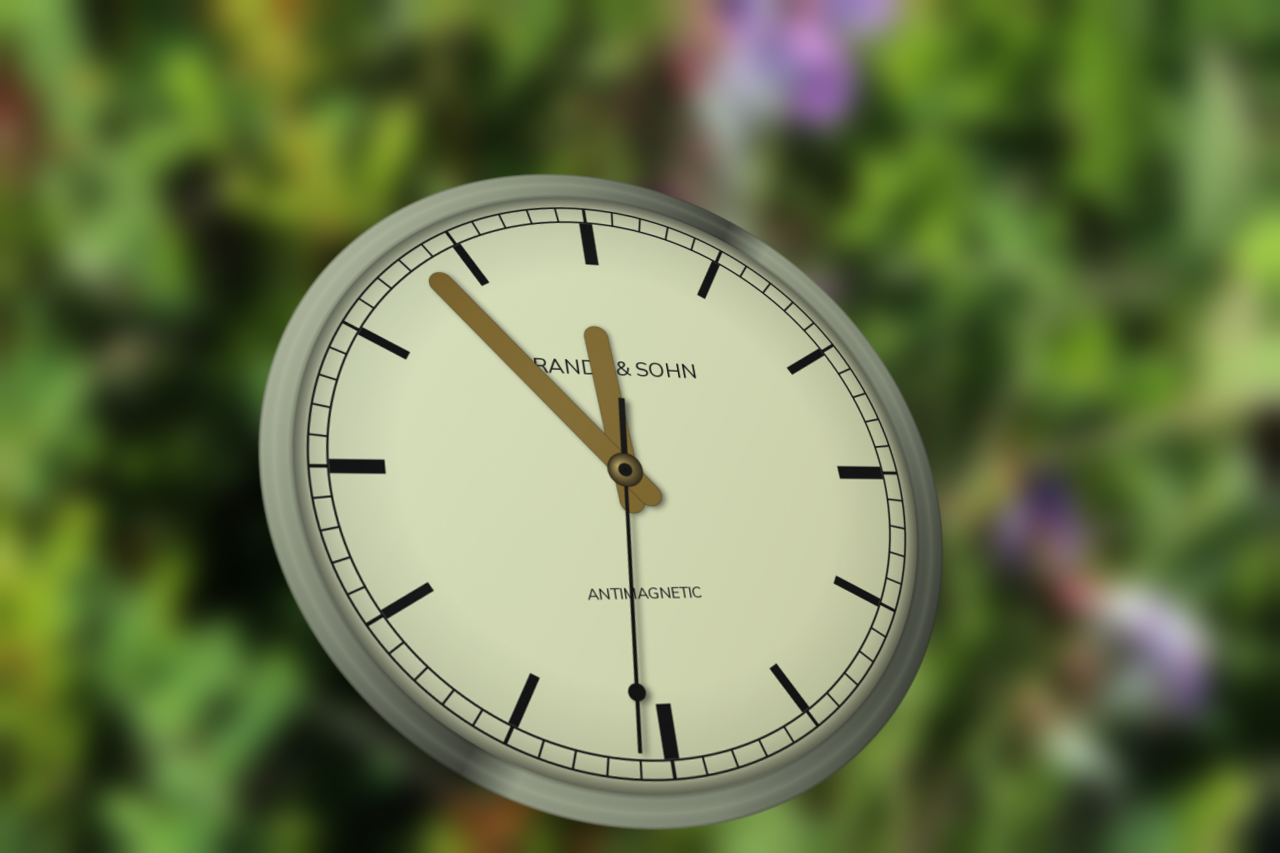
11:53:31
